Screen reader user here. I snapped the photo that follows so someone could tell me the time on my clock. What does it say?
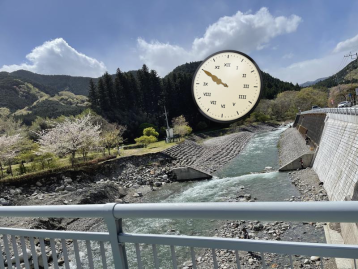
9:50
